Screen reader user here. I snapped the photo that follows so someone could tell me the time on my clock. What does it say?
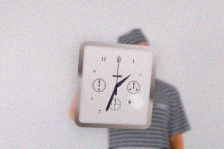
1:33
